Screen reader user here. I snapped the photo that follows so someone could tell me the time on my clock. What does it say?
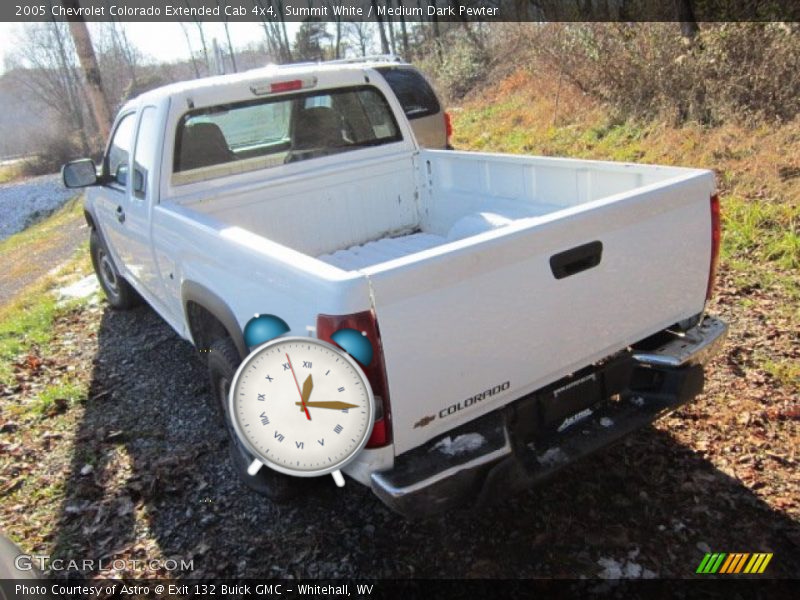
12:13:56
